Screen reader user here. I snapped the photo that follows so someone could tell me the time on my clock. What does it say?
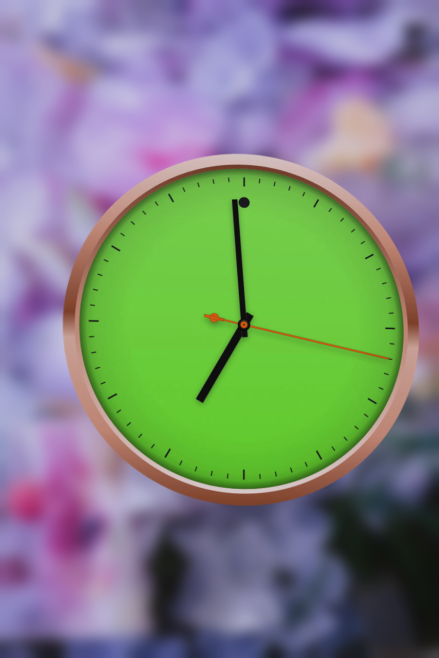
6:59:17
